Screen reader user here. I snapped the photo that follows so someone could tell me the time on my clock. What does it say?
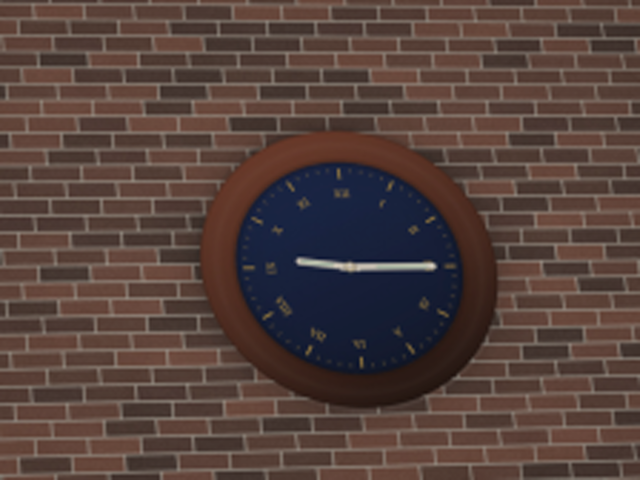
9:15
